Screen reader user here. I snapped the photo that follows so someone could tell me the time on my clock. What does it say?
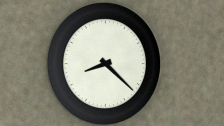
8:22
